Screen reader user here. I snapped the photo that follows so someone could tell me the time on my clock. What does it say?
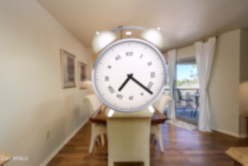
7:22
